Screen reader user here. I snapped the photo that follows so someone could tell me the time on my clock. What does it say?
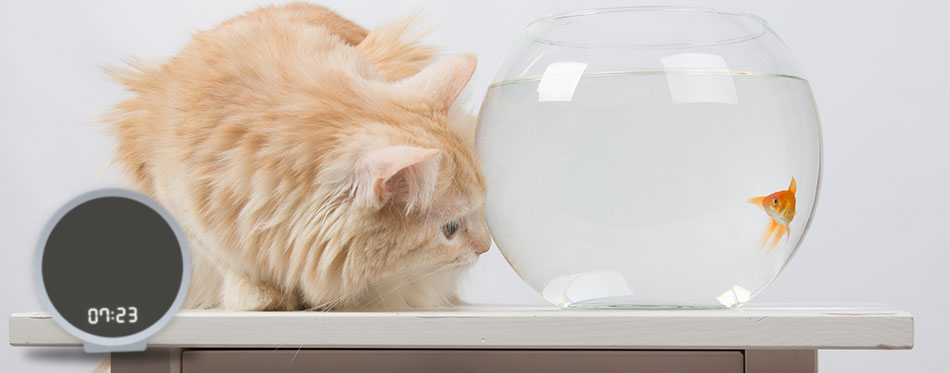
7:23
